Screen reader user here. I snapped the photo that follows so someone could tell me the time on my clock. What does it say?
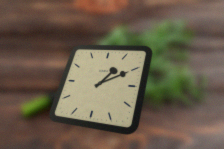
1:10
